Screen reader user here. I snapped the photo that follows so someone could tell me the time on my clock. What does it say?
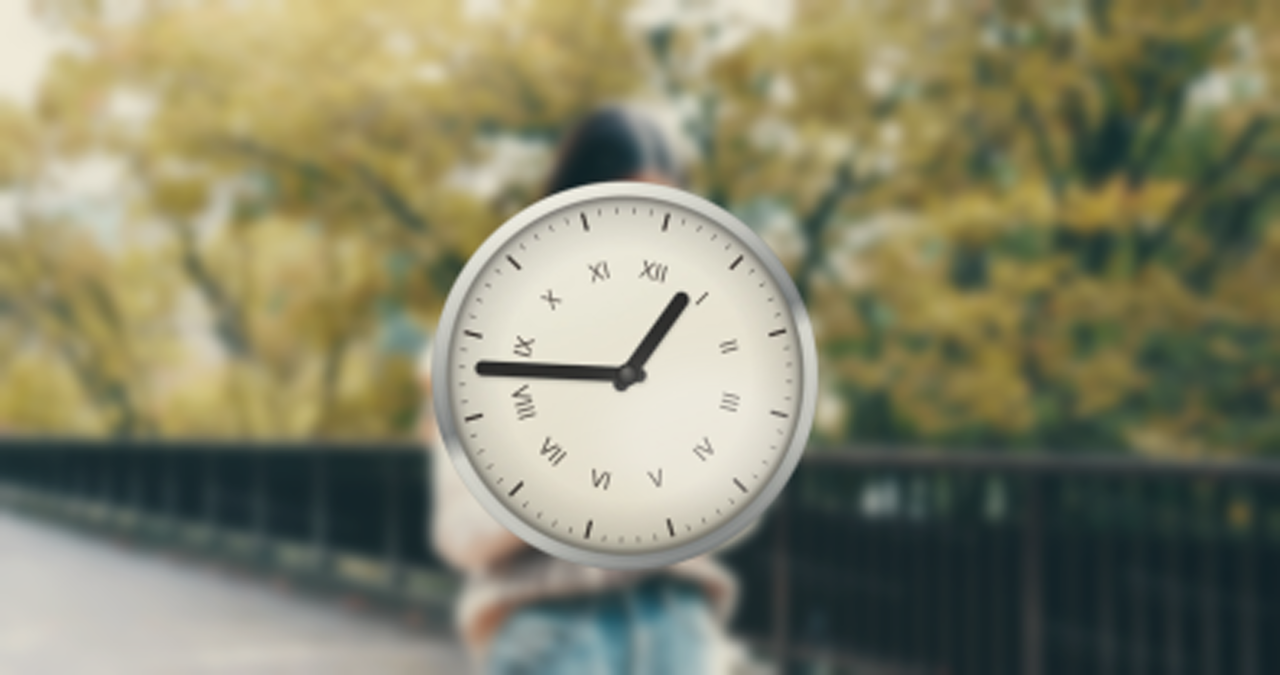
12:43
